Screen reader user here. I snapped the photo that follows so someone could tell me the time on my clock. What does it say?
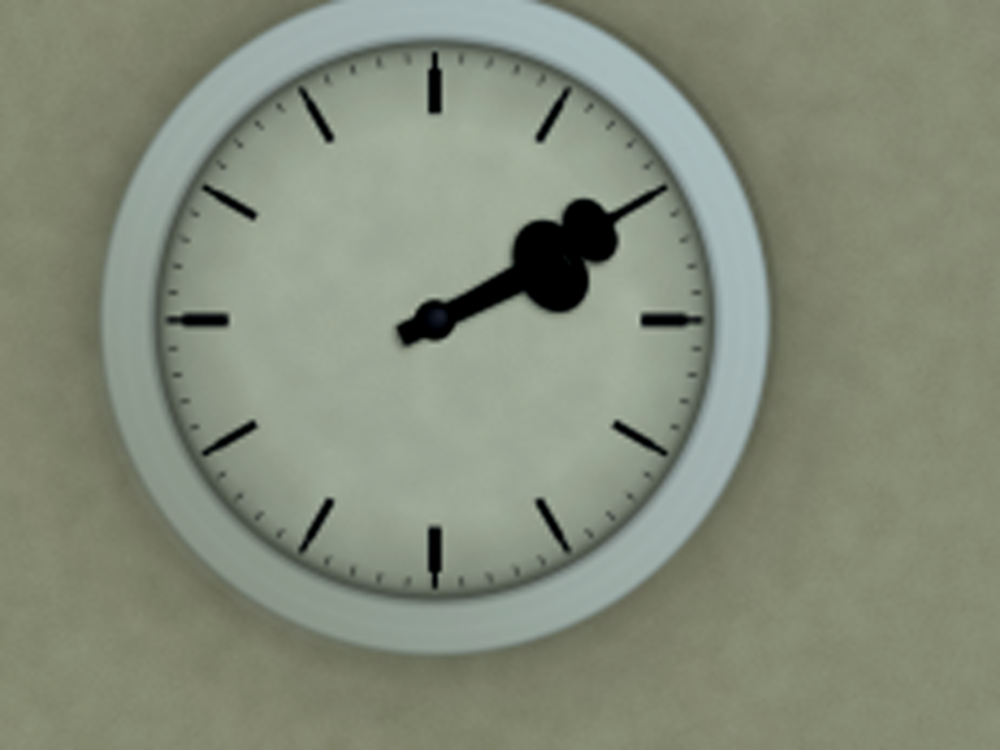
2:10
